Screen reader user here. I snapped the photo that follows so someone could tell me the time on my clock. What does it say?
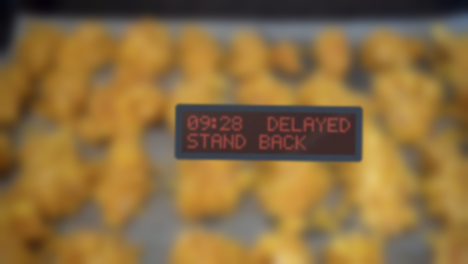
9:28
